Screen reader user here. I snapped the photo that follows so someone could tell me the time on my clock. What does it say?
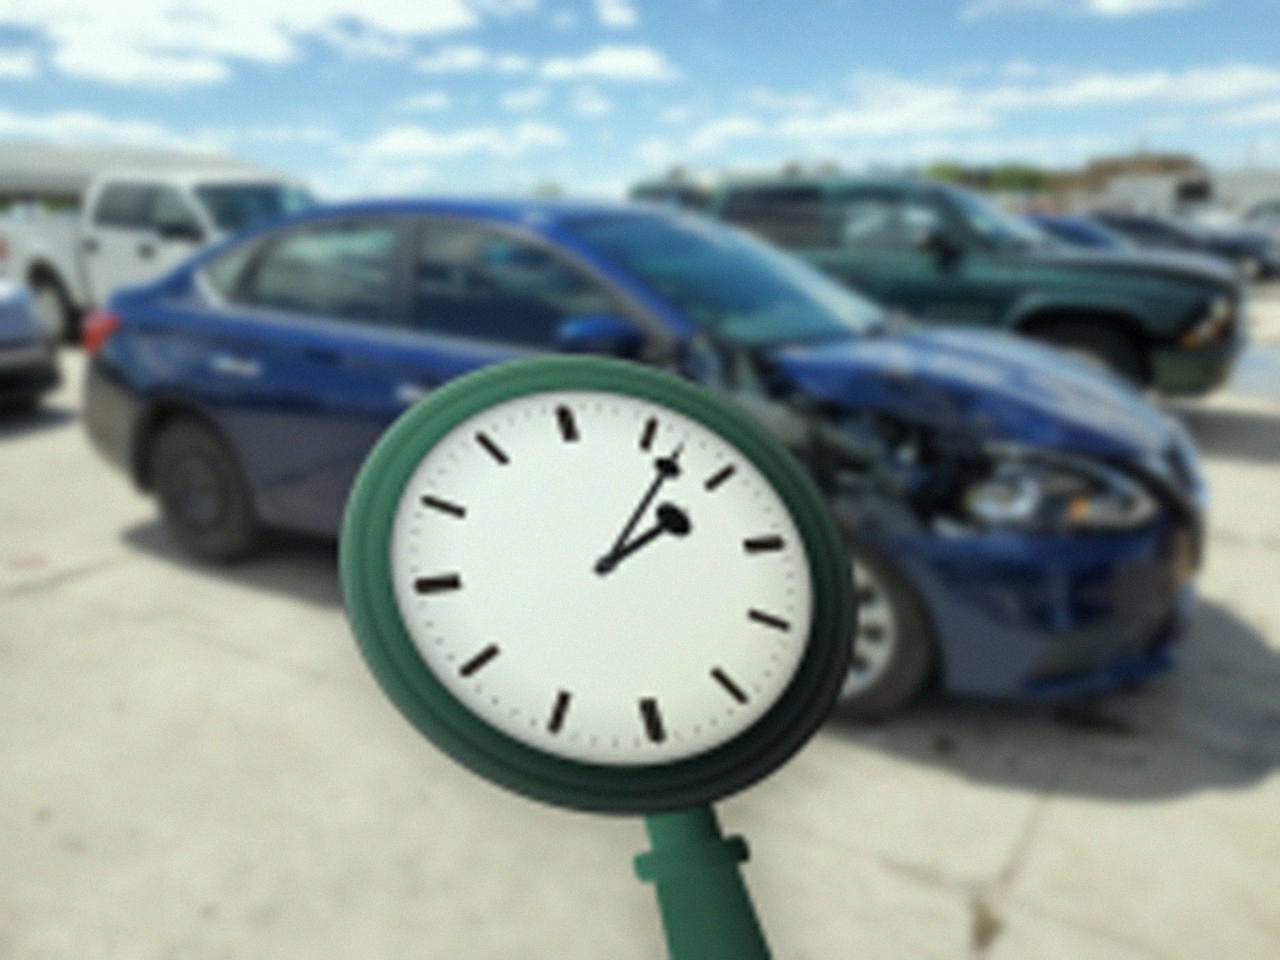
2:07
